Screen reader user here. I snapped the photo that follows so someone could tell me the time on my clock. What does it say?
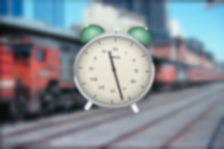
11:27
